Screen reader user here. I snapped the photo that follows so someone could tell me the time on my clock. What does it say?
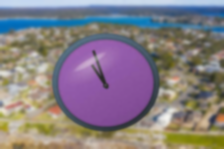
10:57
